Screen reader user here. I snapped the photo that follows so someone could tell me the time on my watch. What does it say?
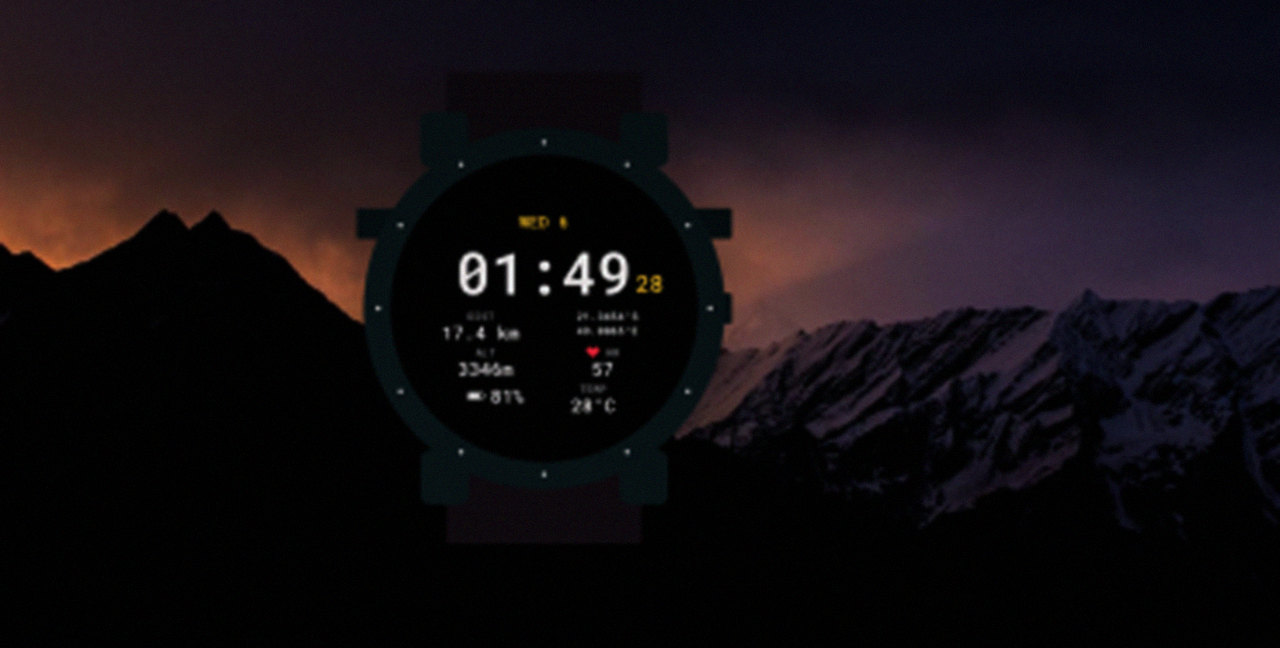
1:49
